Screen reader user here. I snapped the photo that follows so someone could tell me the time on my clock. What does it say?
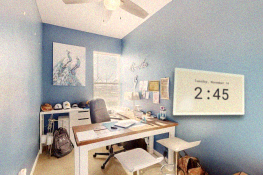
2:45
